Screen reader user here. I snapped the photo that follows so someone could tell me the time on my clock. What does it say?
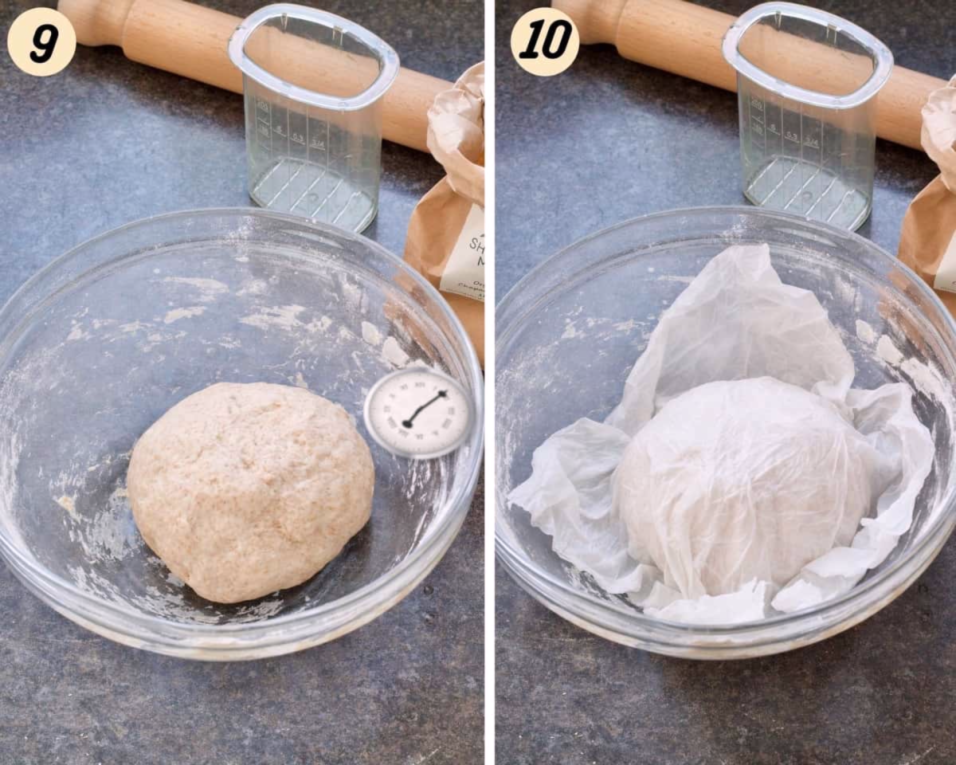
7:08
